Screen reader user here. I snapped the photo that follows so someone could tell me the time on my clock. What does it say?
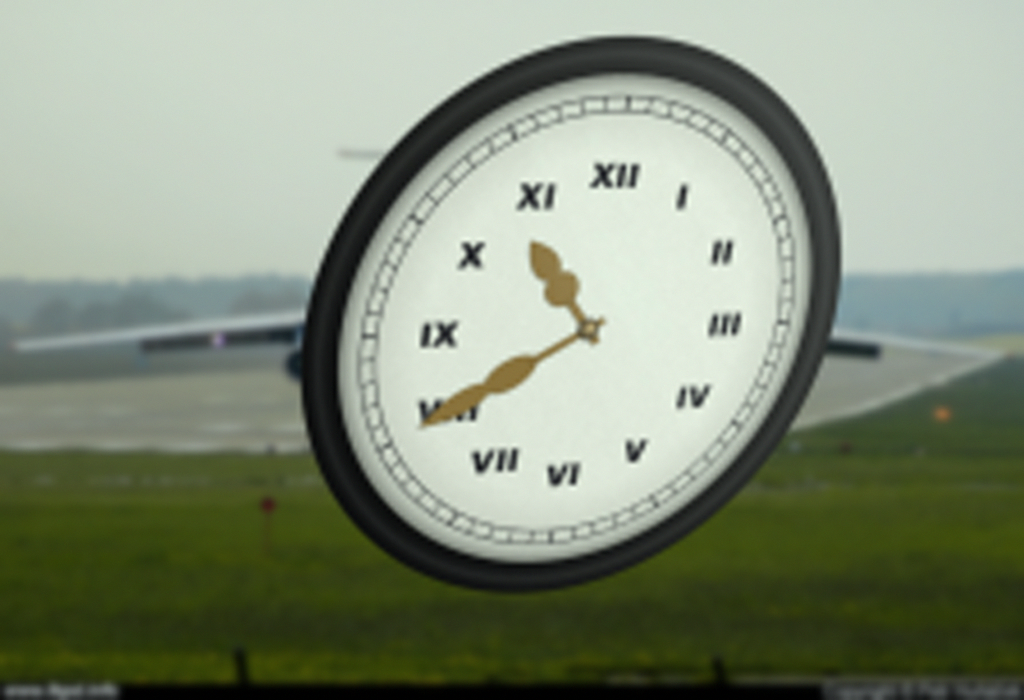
10:40
